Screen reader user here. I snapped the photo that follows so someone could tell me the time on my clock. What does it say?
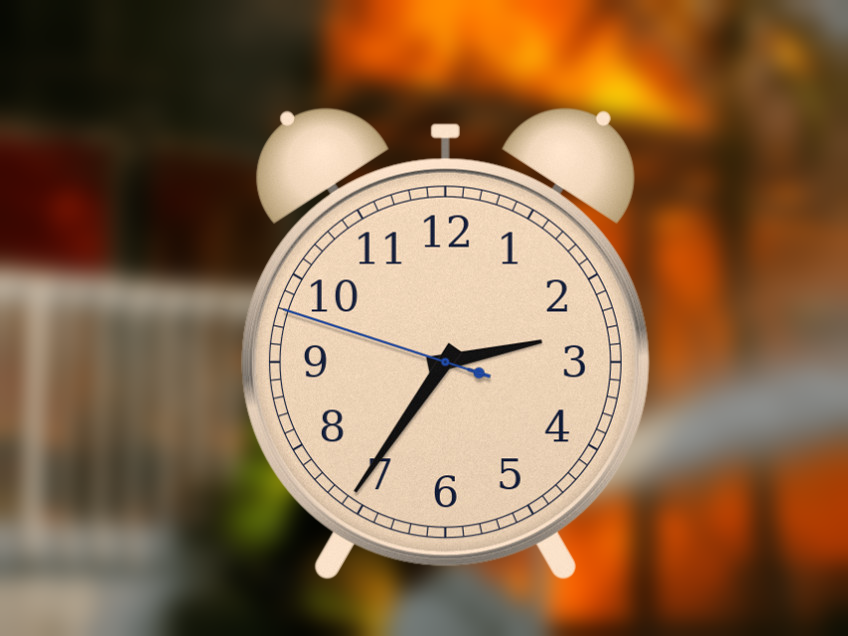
2:35:48
